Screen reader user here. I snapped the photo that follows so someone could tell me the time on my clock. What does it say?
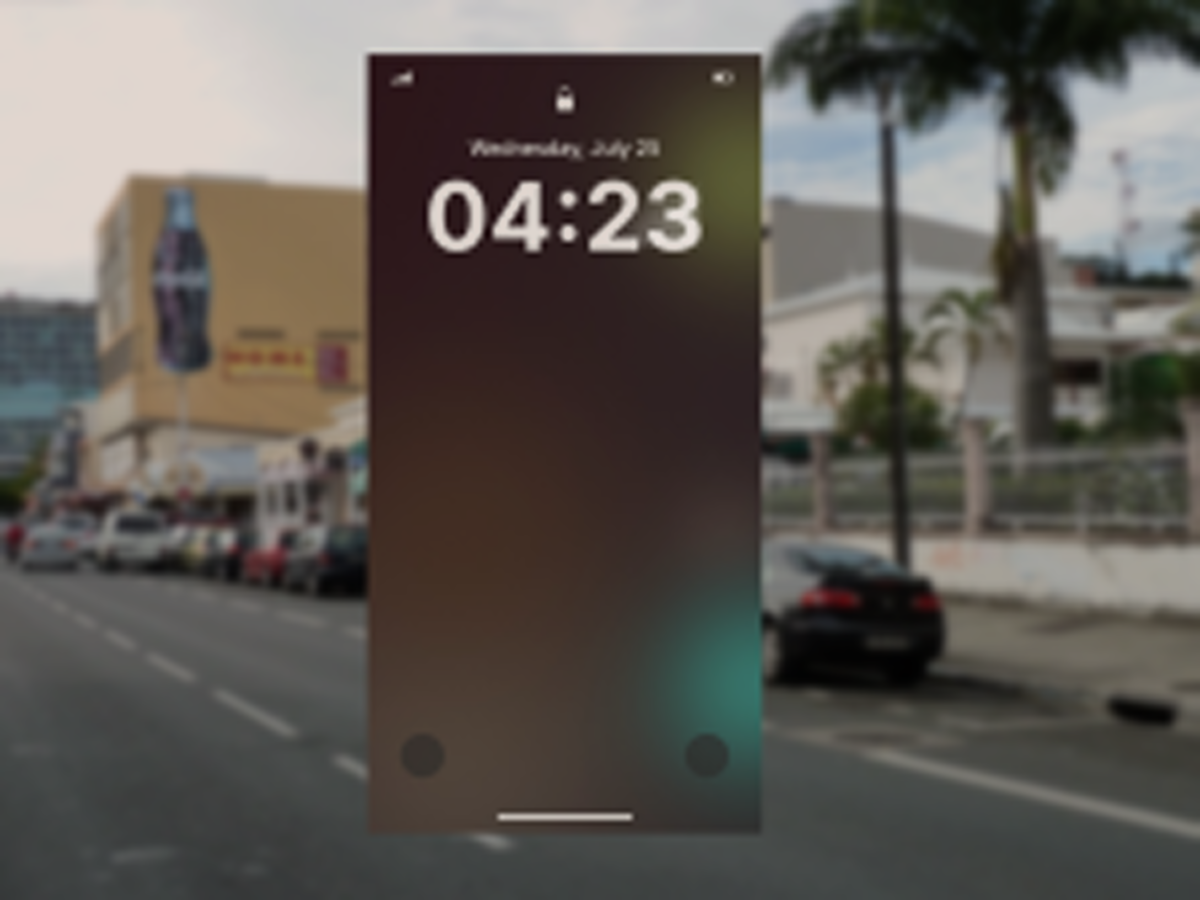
4:23
